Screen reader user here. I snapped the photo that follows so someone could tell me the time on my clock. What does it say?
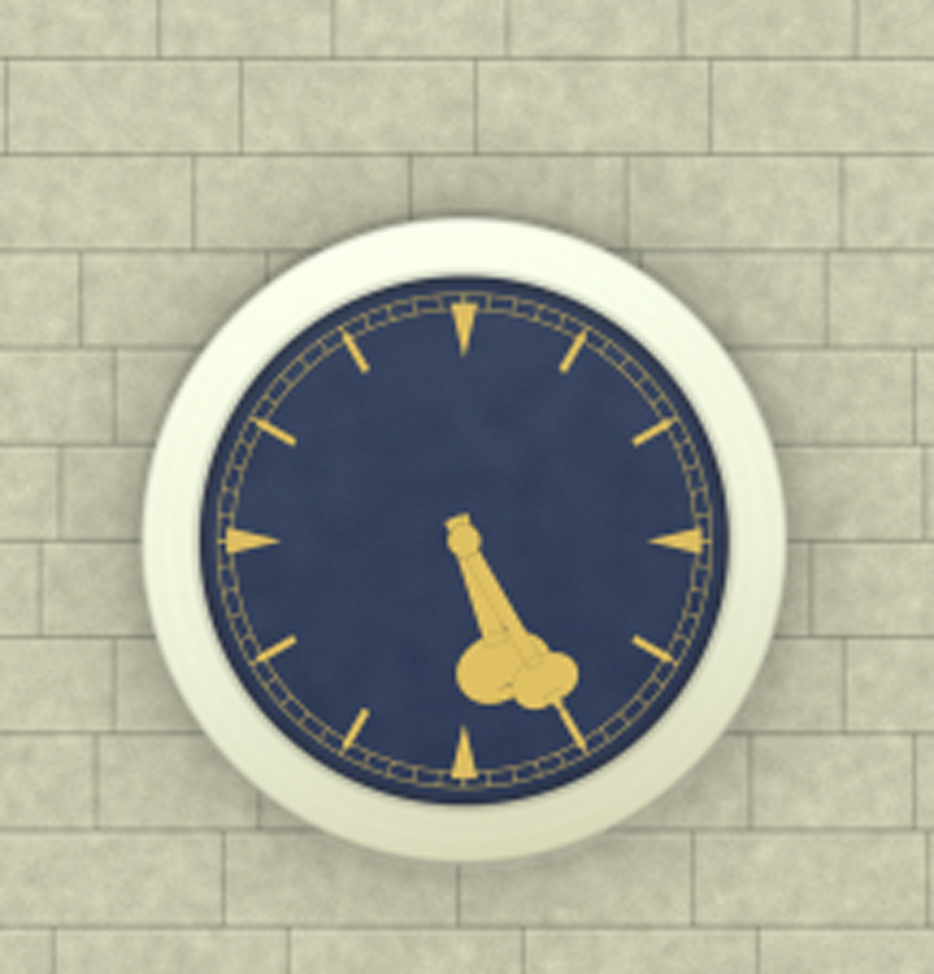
5:25
